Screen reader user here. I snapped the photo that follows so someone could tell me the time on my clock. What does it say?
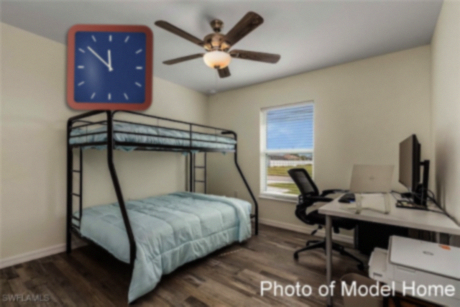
11:52
